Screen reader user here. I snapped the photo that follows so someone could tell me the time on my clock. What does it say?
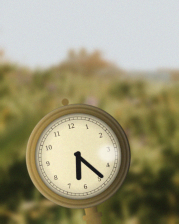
6:24
